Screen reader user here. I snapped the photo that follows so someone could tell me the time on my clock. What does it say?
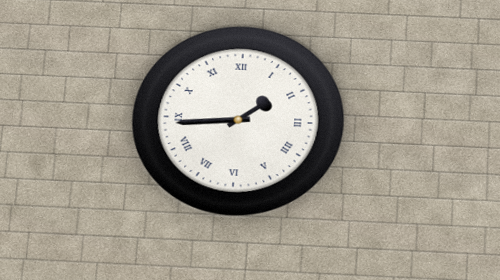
1:44
